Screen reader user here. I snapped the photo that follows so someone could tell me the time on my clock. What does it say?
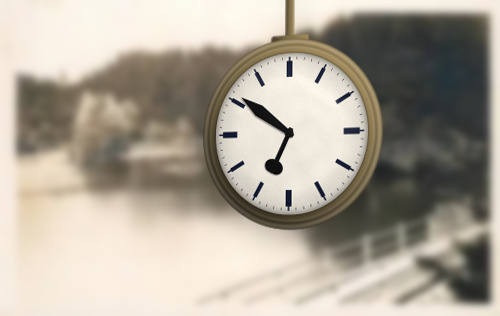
6:51
